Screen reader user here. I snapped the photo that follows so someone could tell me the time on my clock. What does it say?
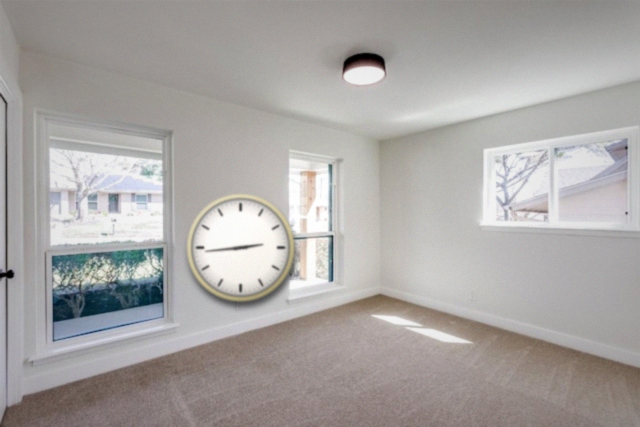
2:44
